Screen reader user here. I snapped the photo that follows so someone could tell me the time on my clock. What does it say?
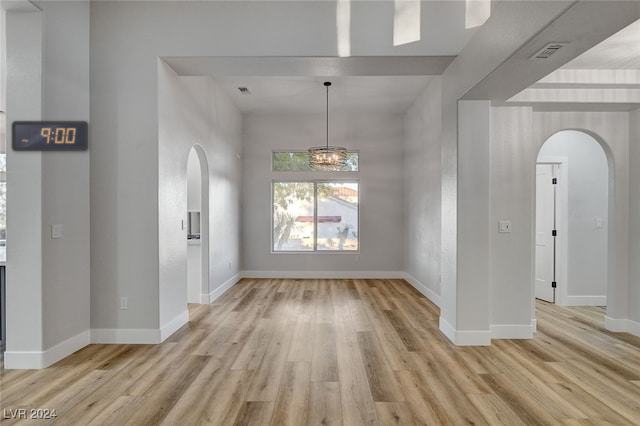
9:00
